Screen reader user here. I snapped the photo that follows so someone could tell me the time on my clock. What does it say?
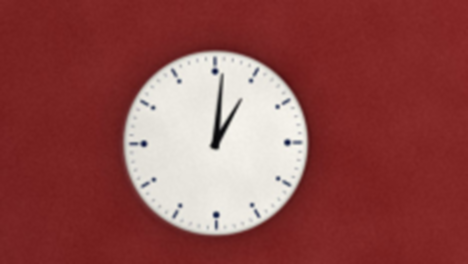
1:01
